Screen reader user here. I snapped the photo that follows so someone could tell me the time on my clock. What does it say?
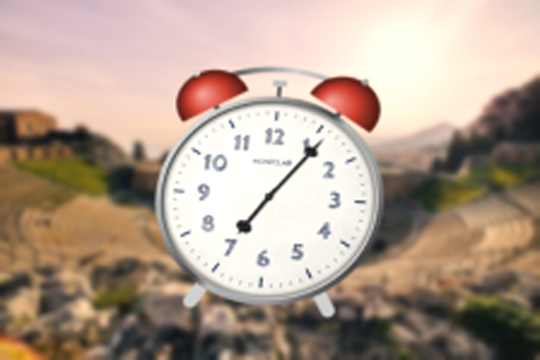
7:06
